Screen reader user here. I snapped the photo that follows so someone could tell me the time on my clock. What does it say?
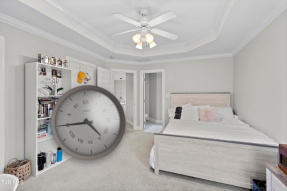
4:45
